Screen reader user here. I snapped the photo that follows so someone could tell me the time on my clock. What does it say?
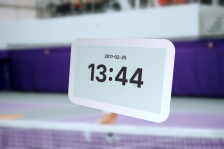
13:44
